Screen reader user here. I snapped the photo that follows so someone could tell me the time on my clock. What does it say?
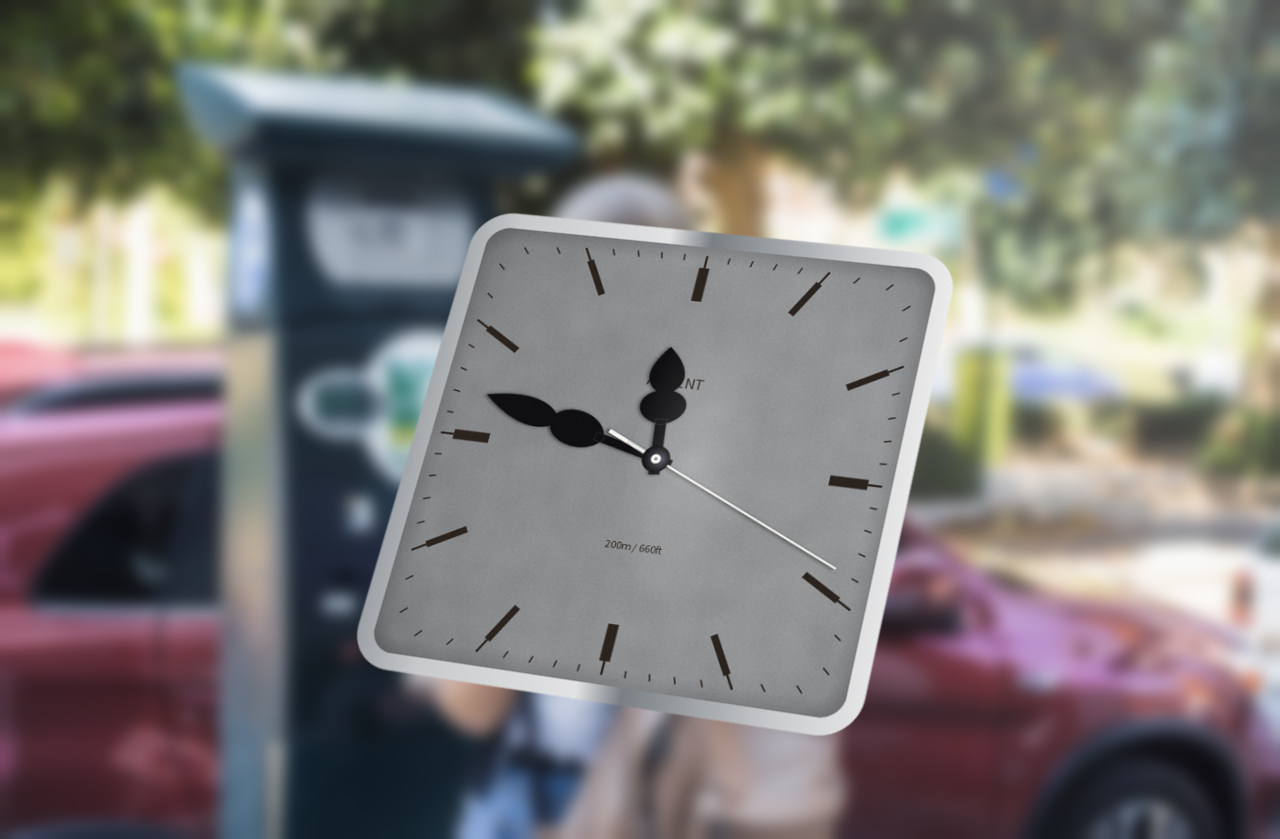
11:47:19
